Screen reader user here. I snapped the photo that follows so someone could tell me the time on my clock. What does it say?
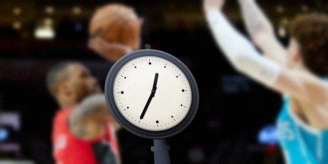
12:35
